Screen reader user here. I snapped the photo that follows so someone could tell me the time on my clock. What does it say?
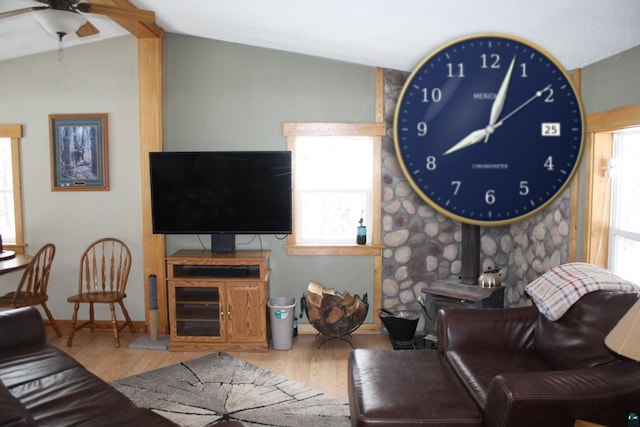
8:03:09
